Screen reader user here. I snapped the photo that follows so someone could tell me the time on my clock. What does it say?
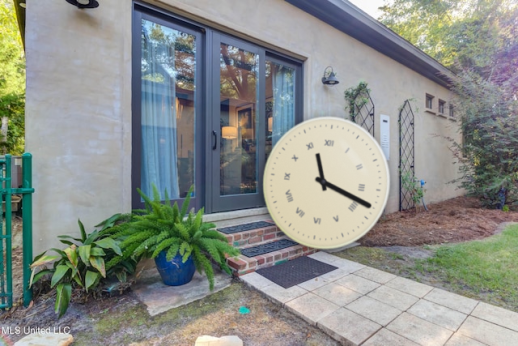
11:18
